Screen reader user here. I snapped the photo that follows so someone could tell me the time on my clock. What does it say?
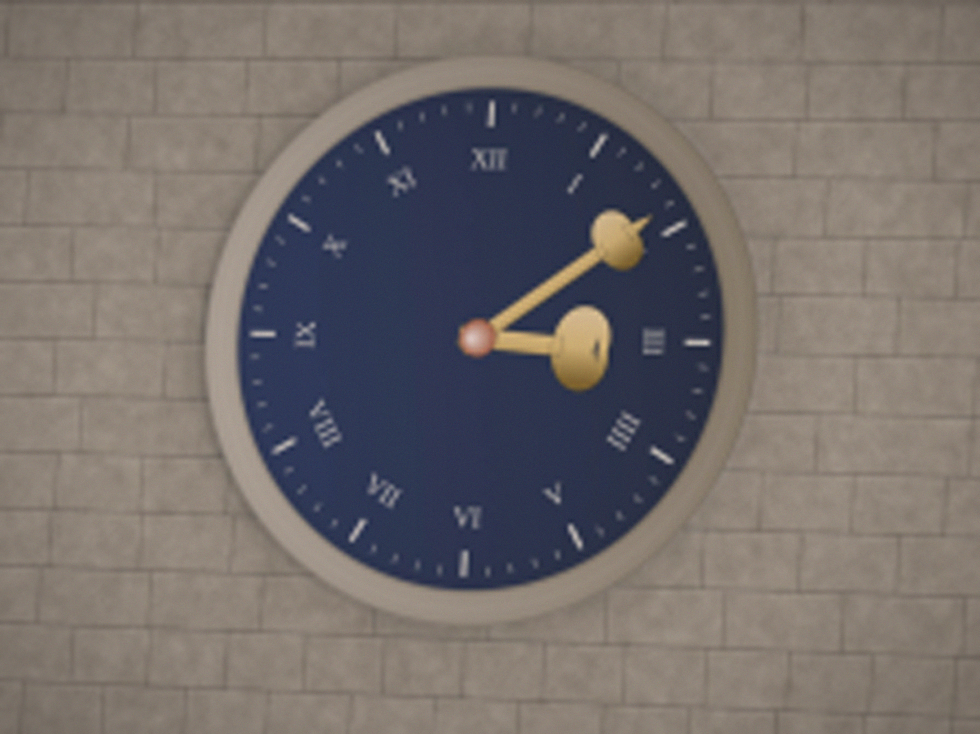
3:09
